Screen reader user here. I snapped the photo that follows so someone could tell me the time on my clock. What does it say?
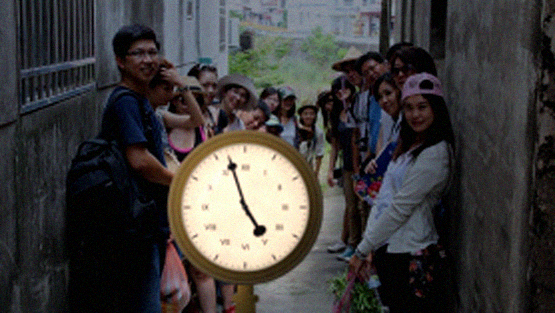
4:57
